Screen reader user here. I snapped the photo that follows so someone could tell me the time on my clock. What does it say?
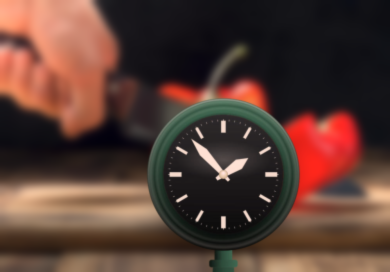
1:53
